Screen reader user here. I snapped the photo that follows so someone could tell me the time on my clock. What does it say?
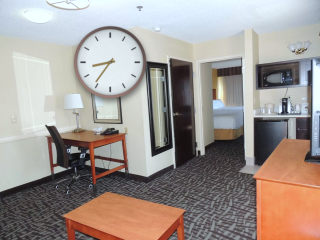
8:36
